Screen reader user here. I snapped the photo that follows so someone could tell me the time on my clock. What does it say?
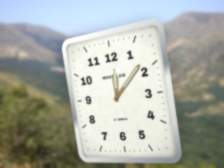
12:08
